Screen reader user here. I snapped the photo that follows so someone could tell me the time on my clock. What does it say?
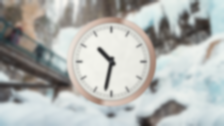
10:32
